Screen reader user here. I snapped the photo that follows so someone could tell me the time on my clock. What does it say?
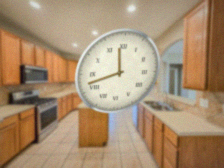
11:42
